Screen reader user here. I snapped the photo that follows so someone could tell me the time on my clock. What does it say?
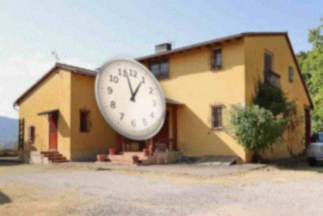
12:57
